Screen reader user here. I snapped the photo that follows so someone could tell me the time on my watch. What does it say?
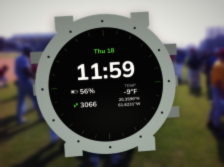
11:59
